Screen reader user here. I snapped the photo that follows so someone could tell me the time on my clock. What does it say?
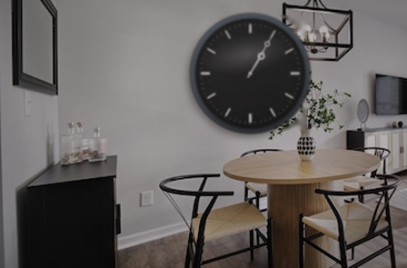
1:05
